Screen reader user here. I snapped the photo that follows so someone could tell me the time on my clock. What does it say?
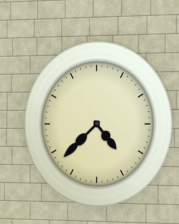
4:38
